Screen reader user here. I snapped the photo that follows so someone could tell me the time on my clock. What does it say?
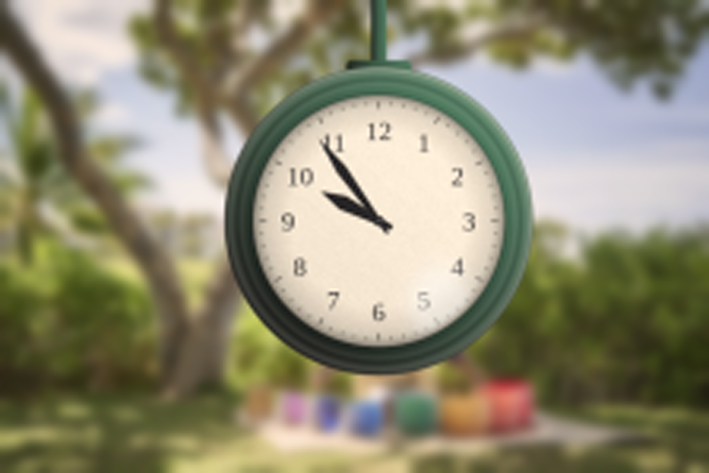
9:54
